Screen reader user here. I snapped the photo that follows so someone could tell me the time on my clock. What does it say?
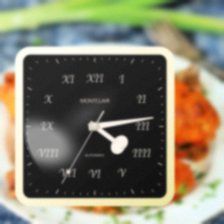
4:13:35
